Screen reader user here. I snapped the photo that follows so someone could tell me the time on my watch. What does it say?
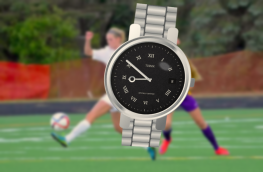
8:51
